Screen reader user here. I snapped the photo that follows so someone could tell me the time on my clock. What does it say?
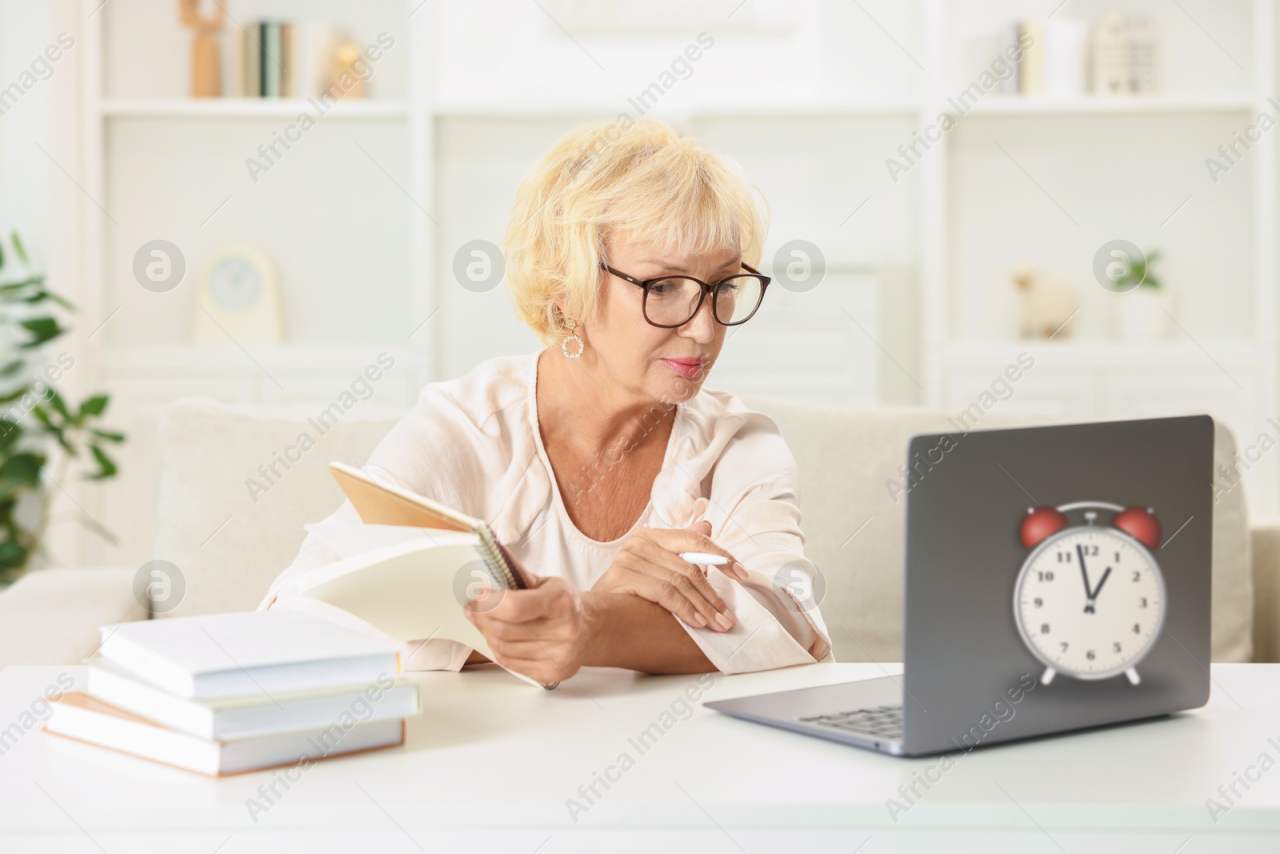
12:58
